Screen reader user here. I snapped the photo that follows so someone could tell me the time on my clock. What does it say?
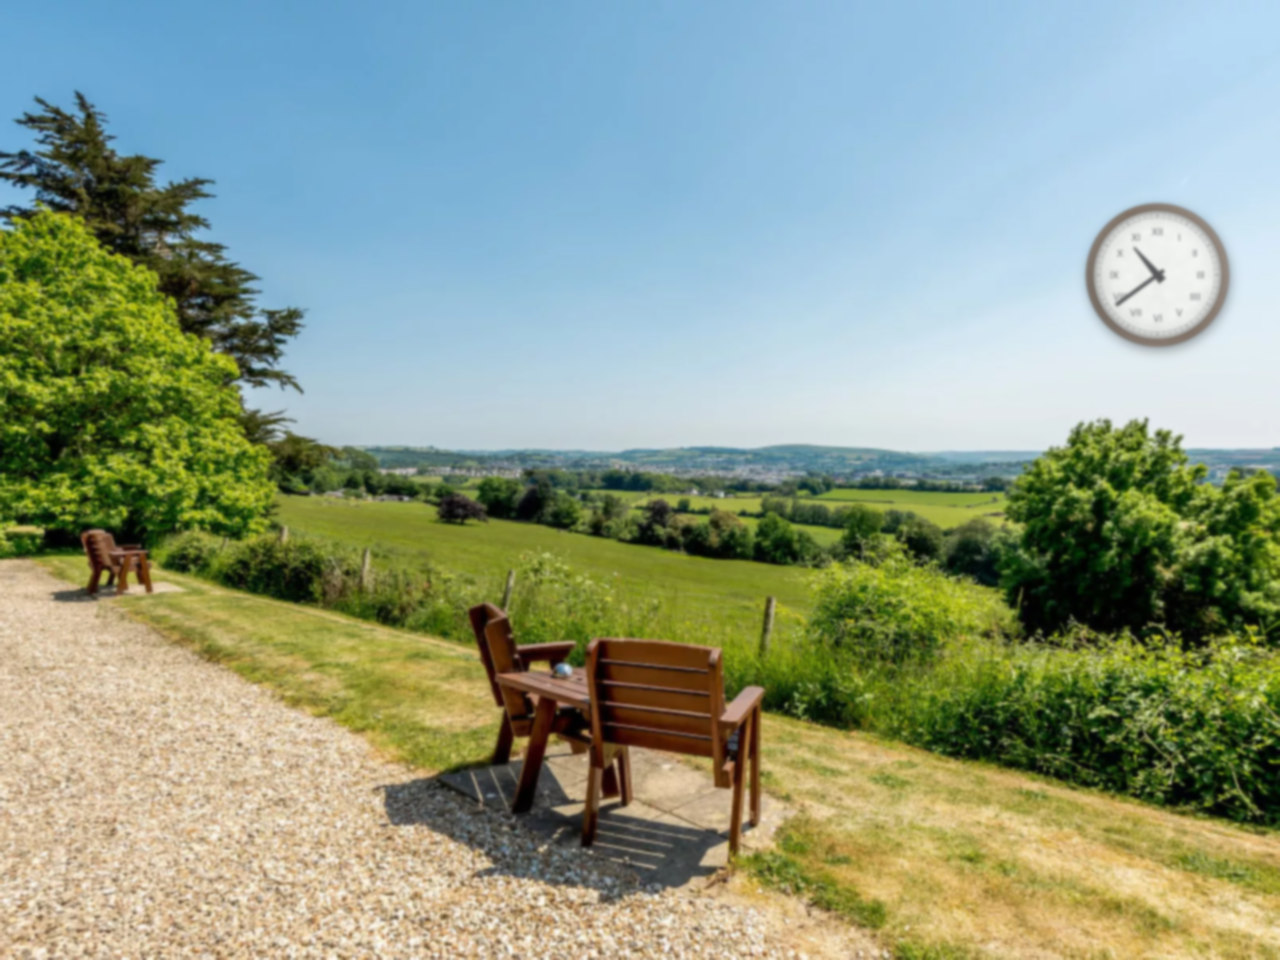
10:39
